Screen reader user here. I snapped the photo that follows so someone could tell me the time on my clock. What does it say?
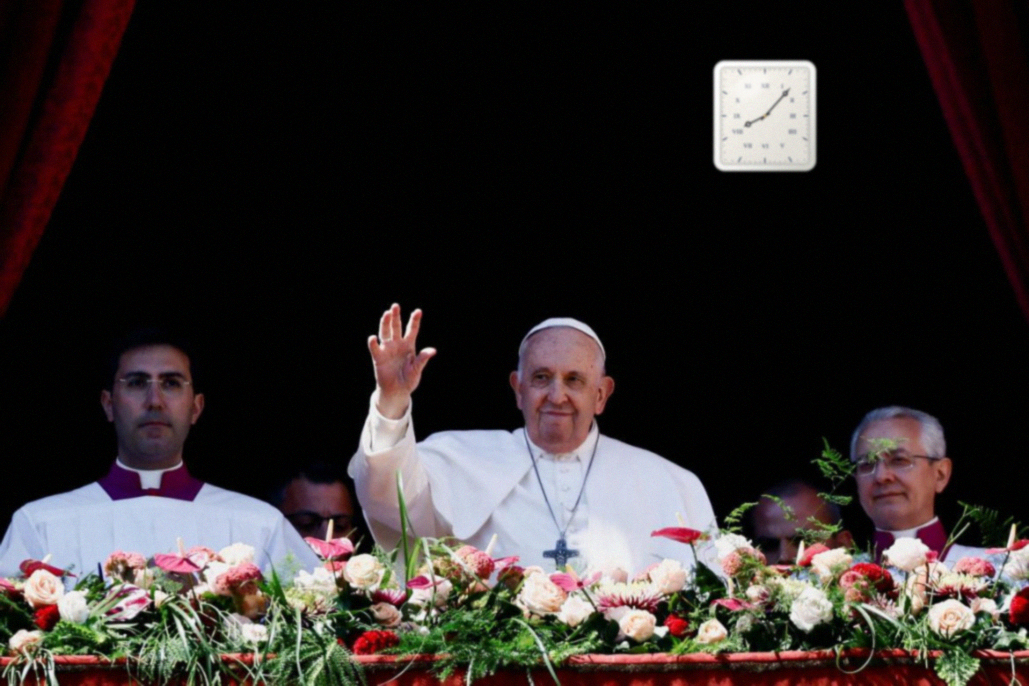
8:07
